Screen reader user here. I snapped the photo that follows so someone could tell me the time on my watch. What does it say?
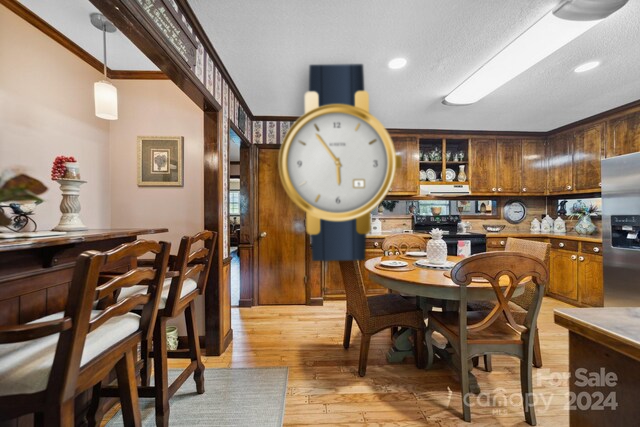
5:54
